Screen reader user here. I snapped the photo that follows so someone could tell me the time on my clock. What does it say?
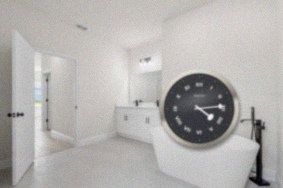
4:14
